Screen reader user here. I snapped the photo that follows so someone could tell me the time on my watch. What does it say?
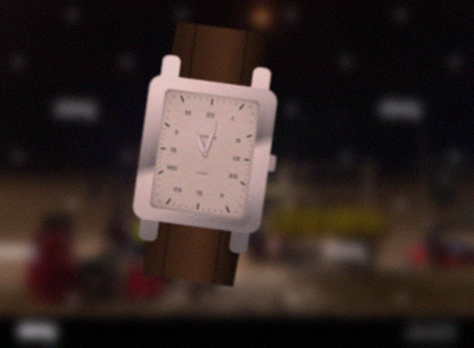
11:02
